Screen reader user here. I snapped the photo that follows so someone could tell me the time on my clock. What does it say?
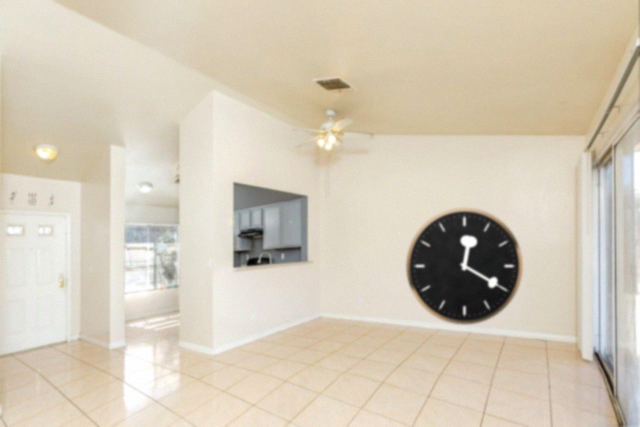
12:20
